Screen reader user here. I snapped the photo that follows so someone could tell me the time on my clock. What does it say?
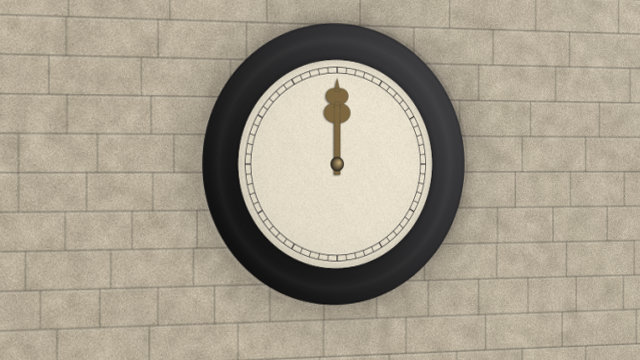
12:00
